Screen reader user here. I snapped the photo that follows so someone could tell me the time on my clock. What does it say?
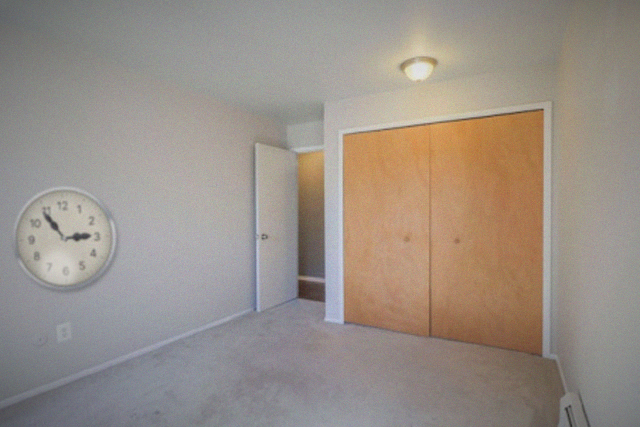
2:54
